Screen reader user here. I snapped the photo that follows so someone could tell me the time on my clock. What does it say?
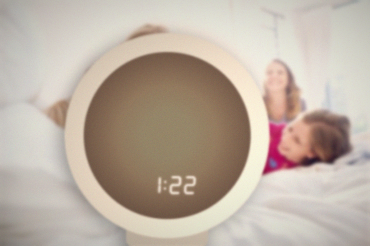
1:22
